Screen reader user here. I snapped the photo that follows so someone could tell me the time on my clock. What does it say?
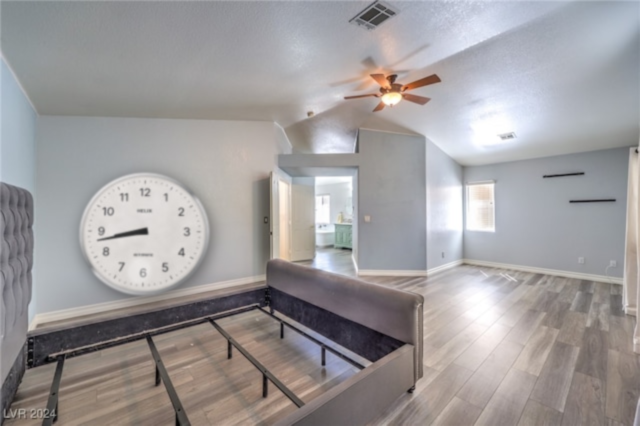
8:43
